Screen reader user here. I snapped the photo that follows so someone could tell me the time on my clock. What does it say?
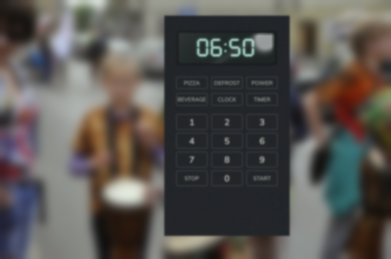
6:50
